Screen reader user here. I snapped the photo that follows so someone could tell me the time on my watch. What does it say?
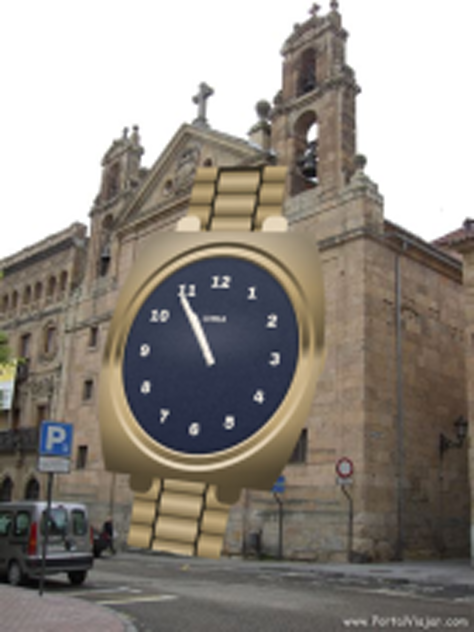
10:54
